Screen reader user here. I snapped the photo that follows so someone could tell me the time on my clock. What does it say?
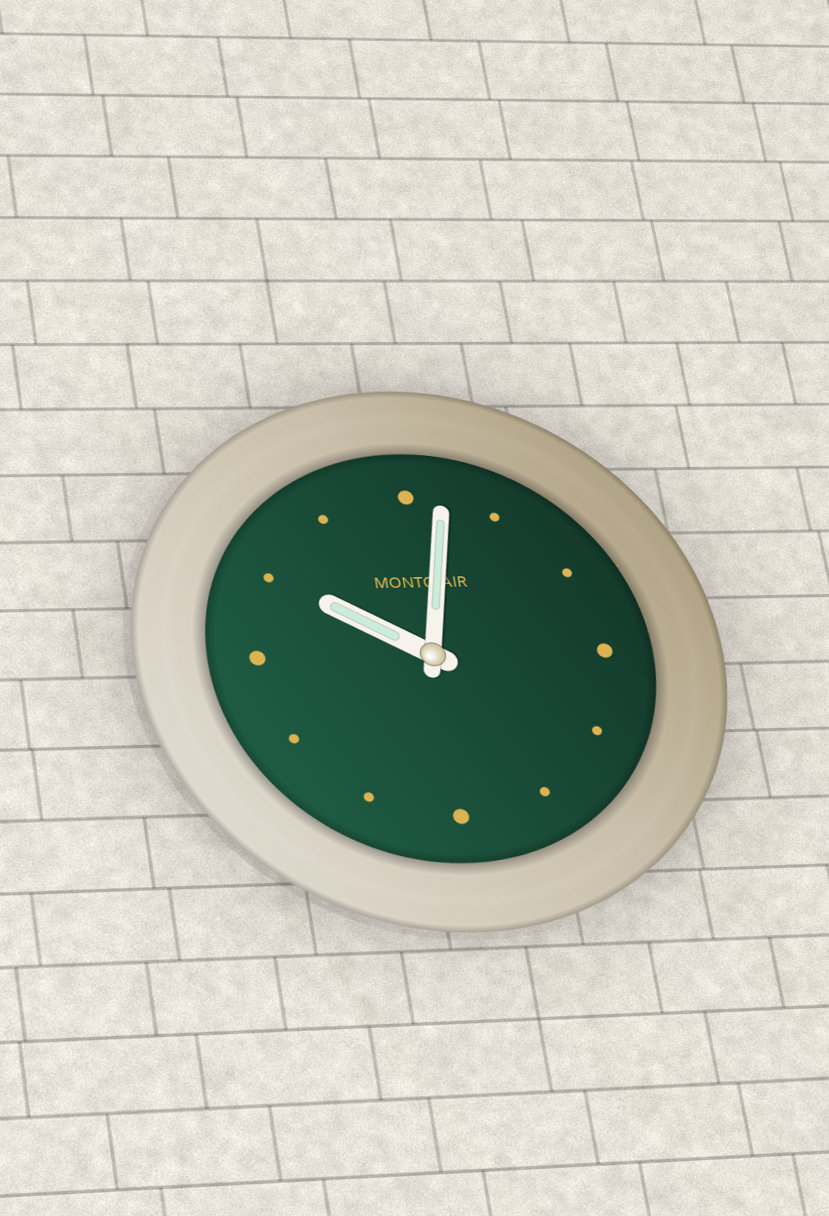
10:02
